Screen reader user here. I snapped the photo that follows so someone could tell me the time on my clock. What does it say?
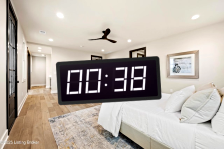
0:38
